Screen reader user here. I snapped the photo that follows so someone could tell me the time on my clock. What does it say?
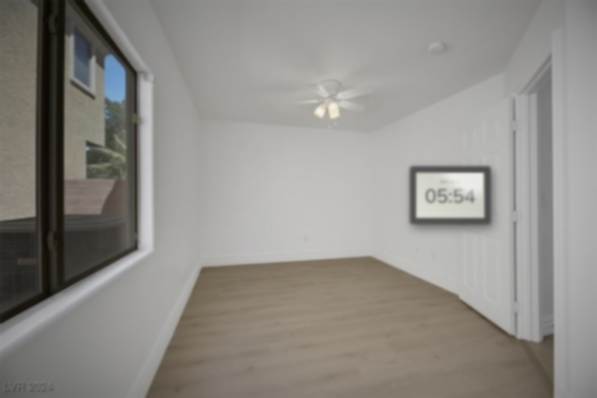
5:54
